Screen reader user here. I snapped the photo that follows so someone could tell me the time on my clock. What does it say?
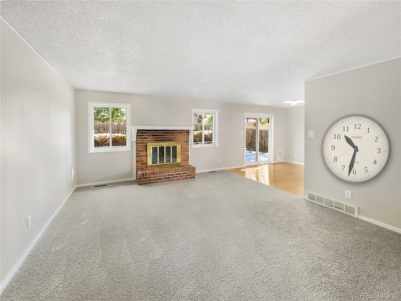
10:32
